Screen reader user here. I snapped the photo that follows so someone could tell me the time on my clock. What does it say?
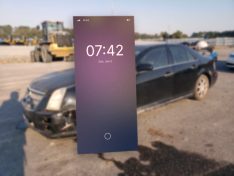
7:42
